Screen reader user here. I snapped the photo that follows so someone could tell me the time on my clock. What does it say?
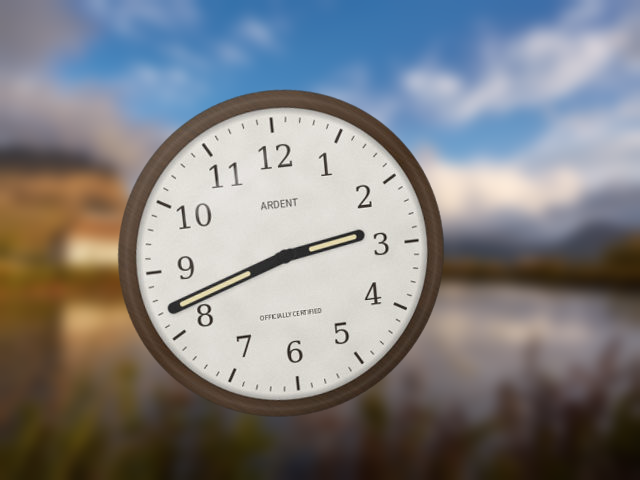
2:42
